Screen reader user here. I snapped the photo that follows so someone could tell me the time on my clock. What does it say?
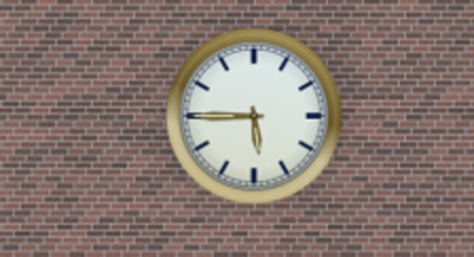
5:45
